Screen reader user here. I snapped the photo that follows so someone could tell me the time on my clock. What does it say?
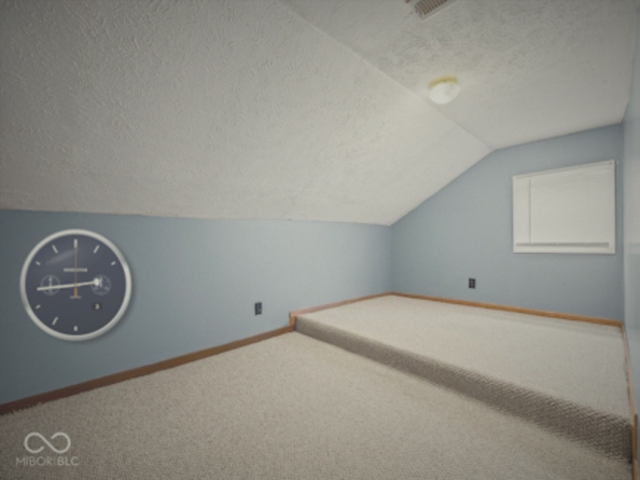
2:44
